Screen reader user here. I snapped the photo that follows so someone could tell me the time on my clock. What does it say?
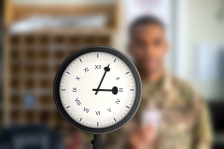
3:04
